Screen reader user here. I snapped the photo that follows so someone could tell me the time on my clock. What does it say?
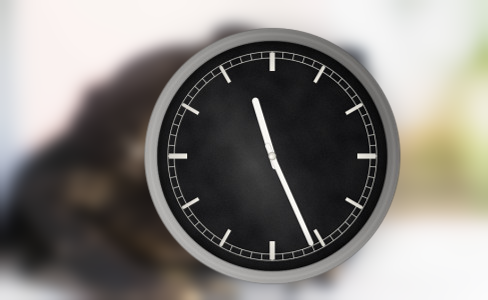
11:26
